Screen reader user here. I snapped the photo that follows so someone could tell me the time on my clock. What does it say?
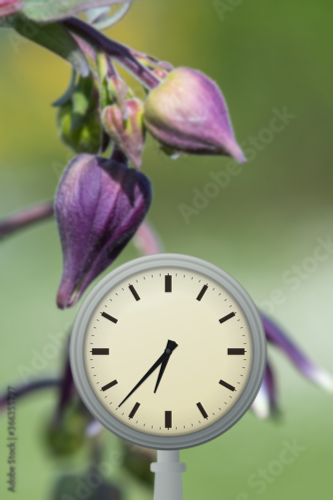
6:37
